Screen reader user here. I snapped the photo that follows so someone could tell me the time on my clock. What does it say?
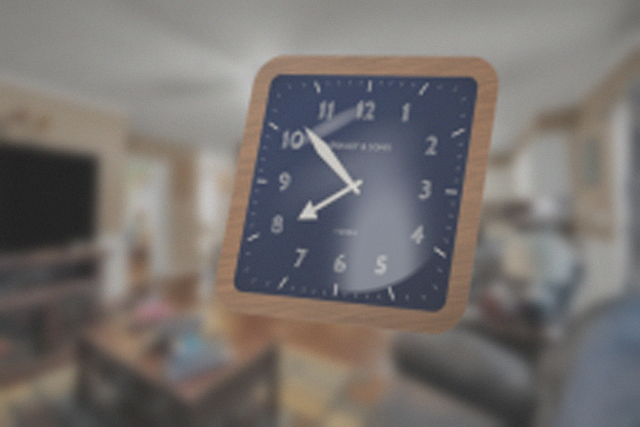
7:52
